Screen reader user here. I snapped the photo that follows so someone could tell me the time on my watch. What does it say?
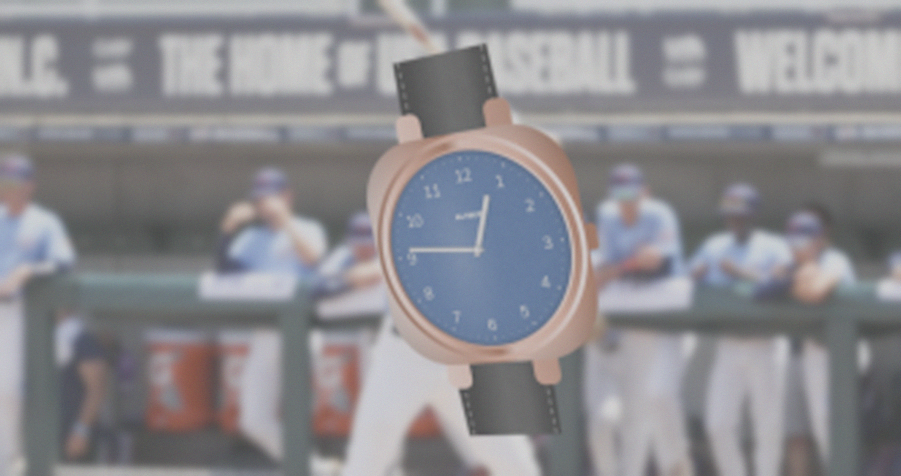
12:46
